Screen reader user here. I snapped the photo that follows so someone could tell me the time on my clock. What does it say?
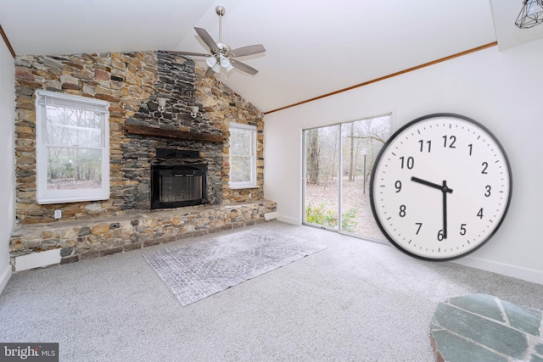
9:29
